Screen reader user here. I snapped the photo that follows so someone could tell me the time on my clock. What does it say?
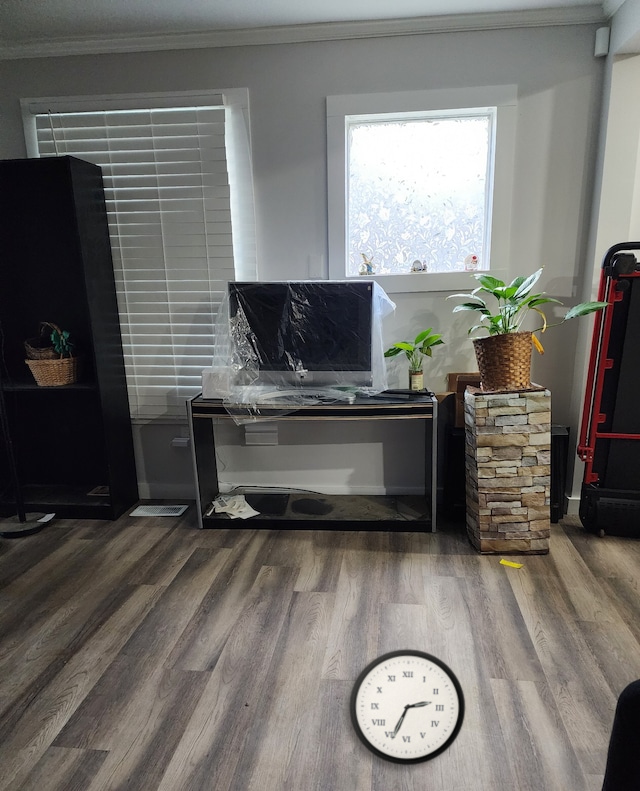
2:34
